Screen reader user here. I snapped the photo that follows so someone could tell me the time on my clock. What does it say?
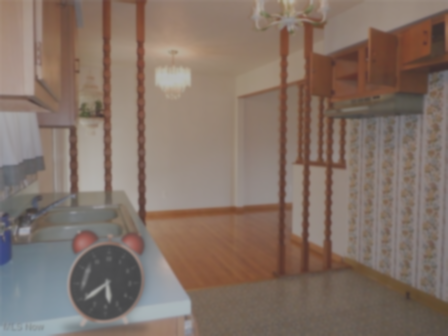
5:39
